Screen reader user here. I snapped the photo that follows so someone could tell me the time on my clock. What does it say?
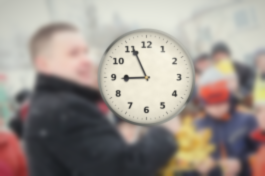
8:56
